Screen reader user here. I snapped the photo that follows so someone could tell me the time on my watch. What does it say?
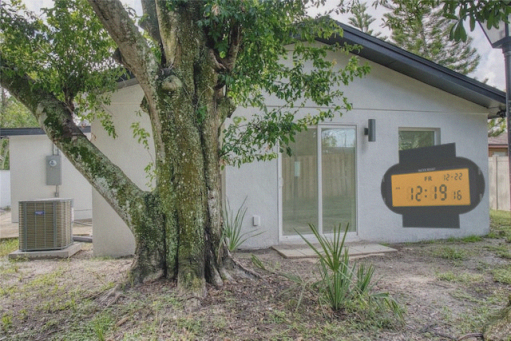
12:19:16
